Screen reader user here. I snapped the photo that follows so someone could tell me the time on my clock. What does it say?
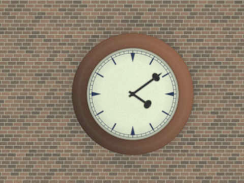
4:09
